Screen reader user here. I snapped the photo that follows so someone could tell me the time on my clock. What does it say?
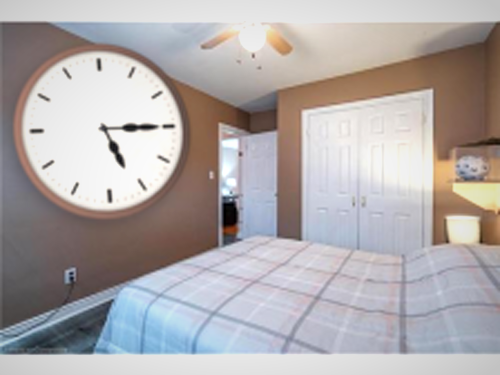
5:15
